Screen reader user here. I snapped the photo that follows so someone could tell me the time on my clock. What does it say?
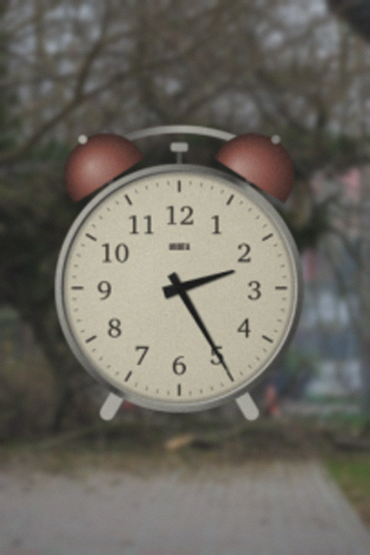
2:25
